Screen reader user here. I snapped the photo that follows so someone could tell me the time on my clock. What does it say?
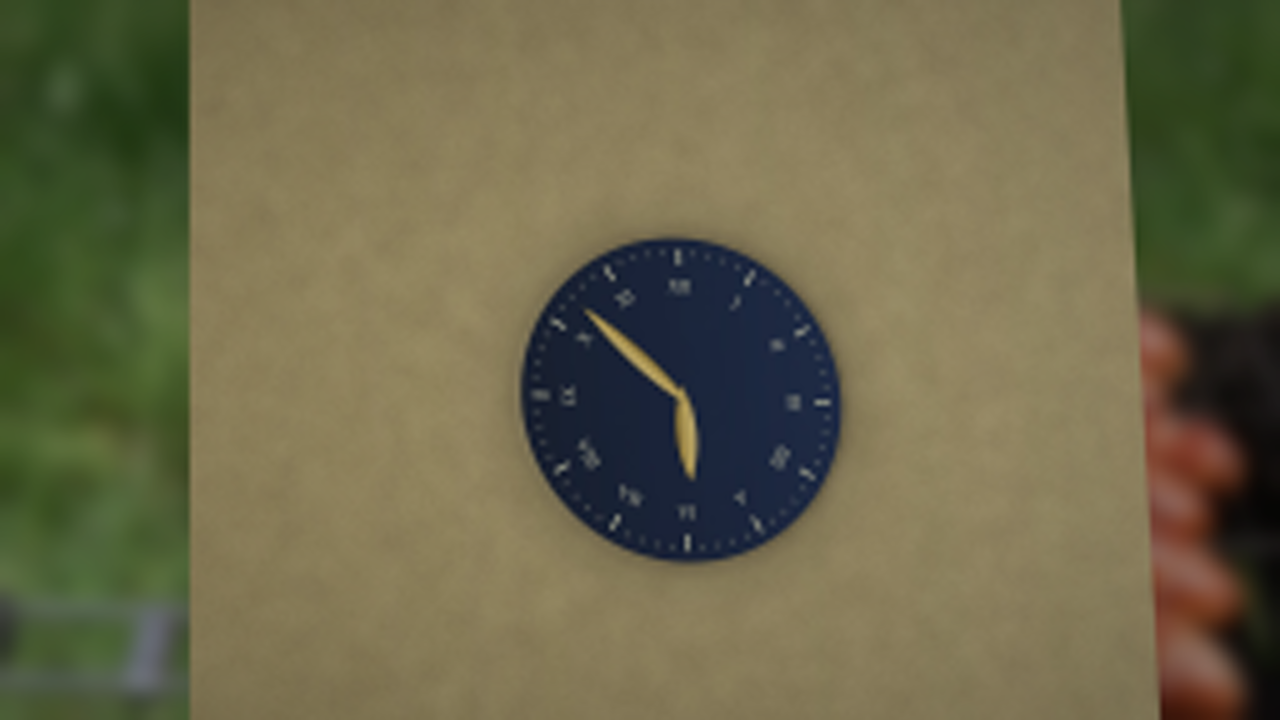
5:52
